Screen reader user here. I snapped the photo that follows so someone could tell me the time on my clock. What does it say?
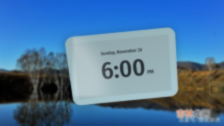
6:00
